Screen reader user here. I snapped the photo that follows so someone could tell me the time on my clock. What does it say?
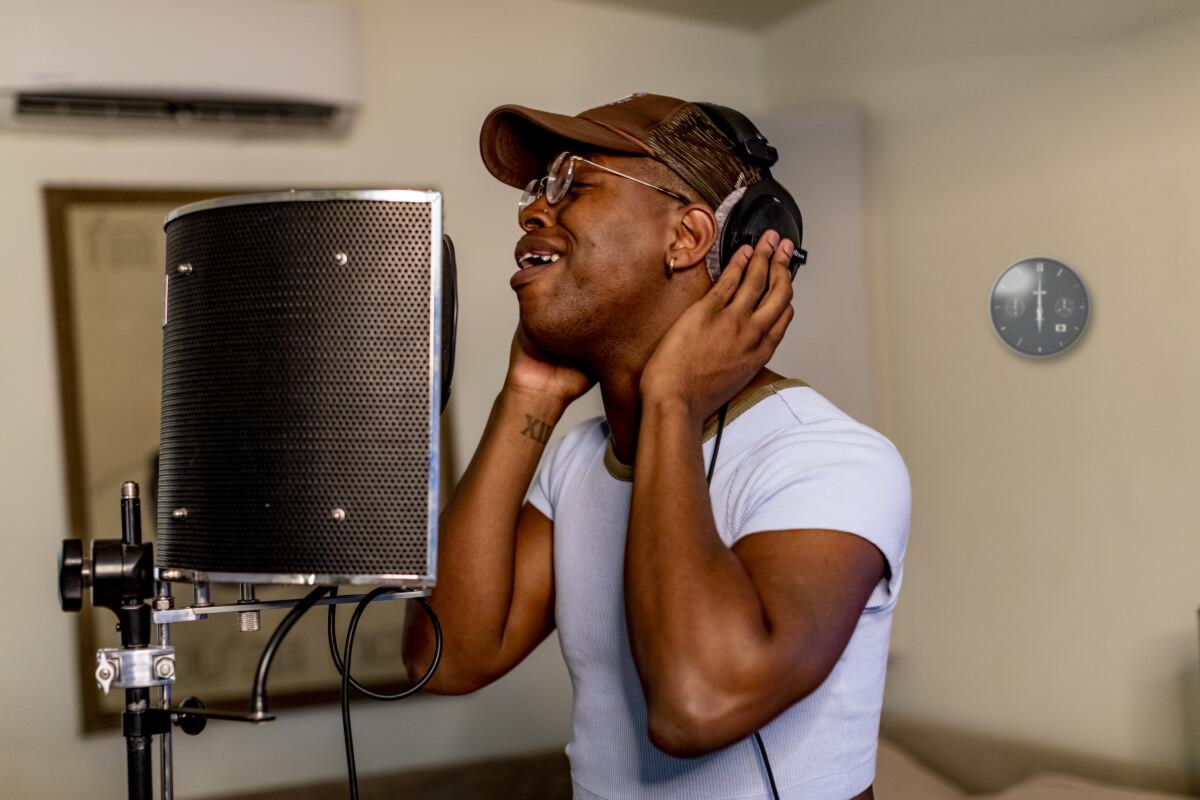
6:00
